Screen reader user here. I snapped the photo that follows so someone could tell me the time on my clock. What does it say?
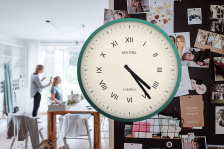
4:24
